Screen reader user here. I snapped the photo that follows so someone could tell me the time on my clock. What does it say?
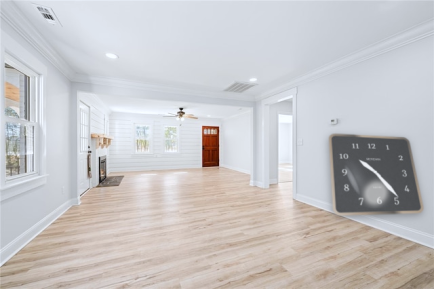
10:24
